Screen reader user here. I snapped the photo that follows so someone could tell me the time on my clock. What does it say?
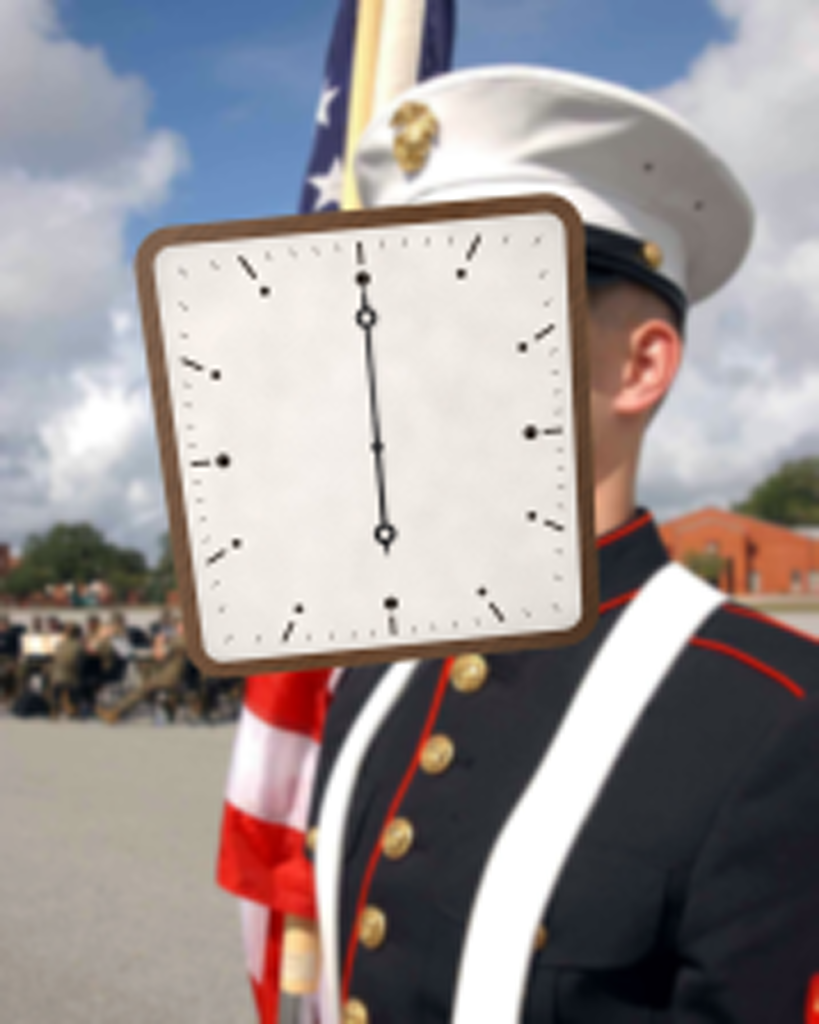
6:00
